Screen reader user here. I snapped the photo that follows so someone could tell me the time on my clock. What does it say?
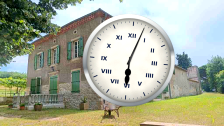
6:03
